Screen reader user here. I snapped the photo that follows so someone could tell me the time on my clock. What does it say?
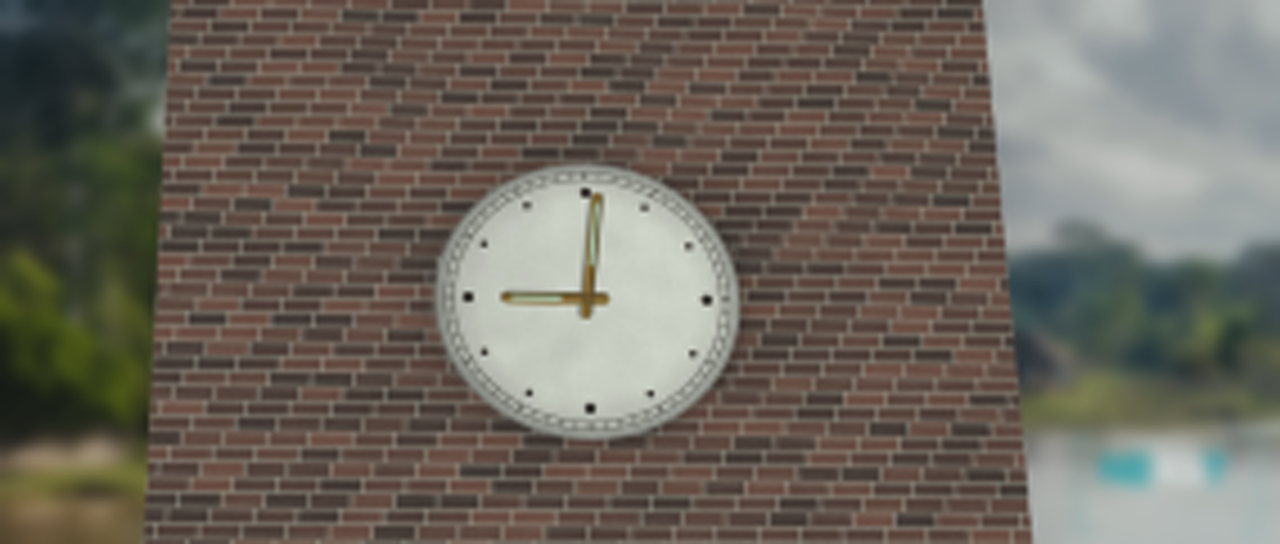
9:01
